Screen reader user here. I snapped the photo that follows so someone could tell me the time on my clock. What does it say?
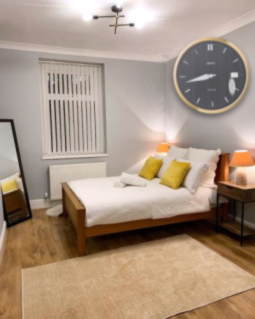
8:43
